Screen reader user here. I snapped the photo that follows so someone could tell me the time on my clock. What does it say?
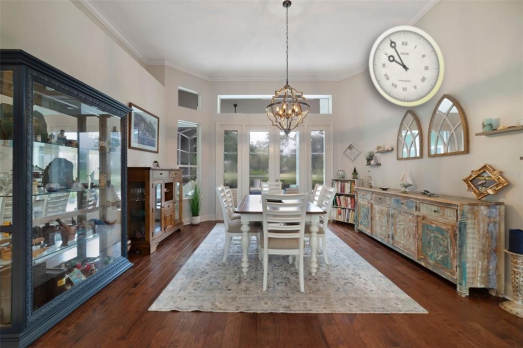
9:55
